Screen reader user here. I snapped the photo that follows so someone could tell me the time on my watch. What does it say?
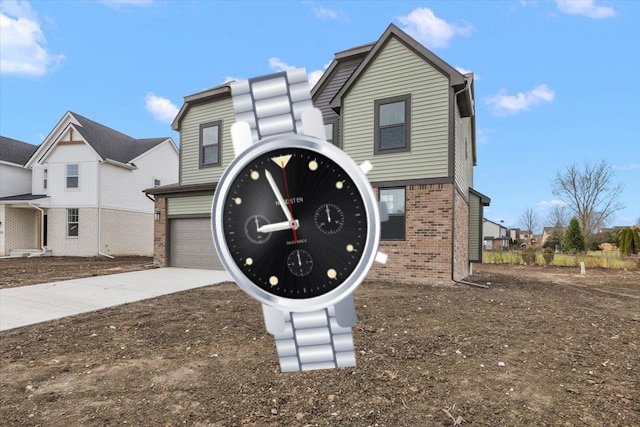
8:57
